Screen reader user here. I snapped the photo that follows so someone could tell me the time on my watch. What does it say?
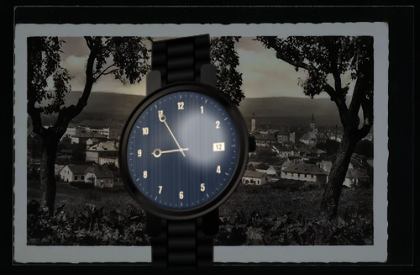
8:55
